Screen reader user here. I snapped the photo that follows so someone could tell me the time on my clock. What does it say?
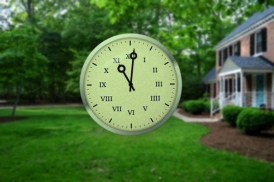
11:01
